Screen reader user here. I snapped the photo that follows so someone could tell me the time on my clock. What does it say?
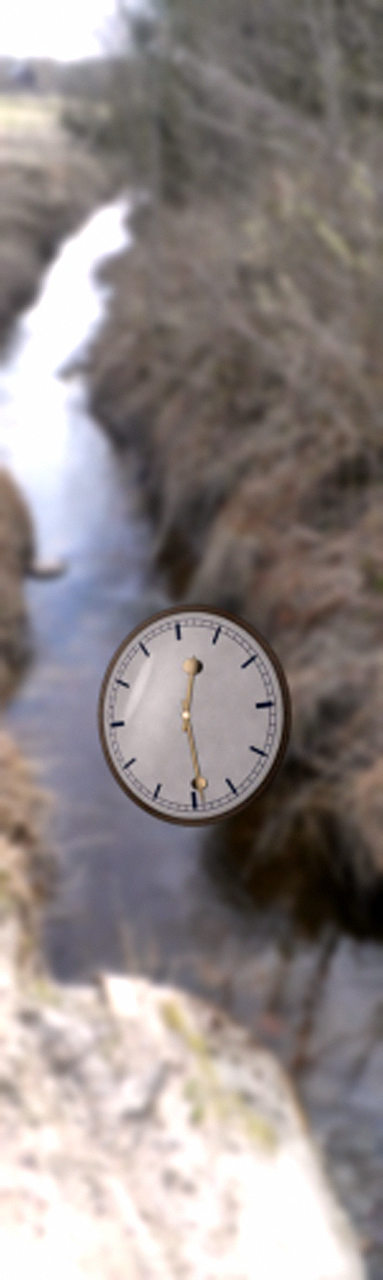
12:29
